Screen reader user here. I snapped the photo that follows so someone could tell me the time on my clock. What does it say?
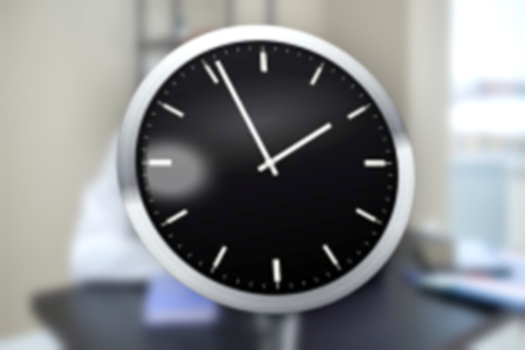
1:56
